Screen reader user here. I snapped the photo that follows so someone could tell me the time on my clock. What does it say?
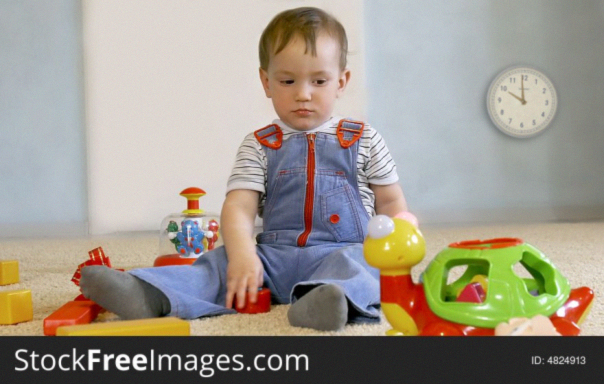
9:59
